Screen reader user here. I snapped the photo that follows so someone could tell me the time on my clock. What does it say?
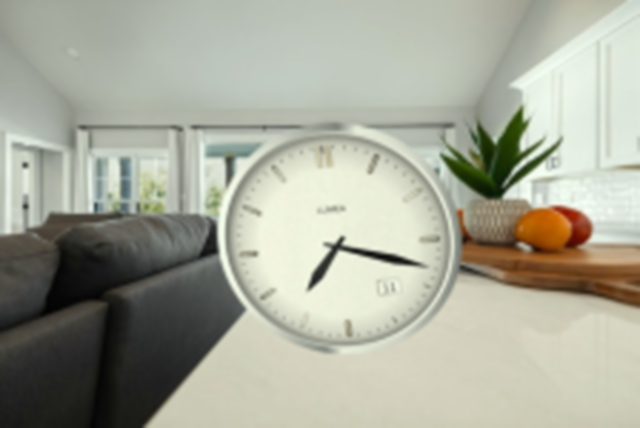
7:18
